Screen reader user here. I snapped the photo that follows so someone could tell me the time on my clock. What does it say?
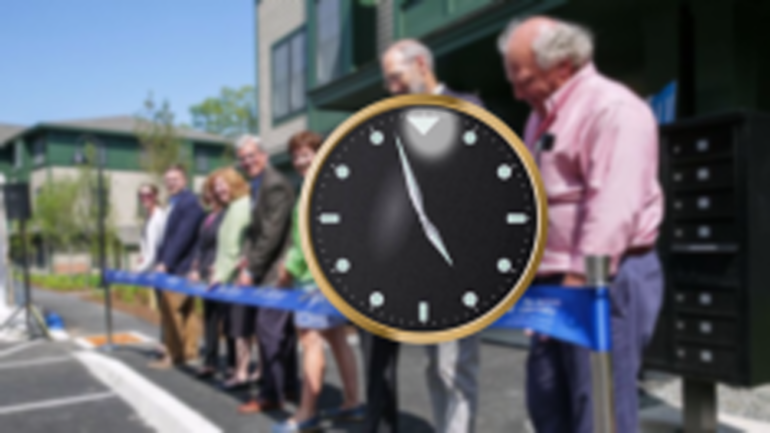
4:57
